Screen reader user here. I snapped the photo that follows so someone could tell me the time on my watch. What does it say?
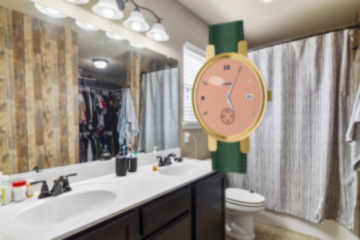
5:05
